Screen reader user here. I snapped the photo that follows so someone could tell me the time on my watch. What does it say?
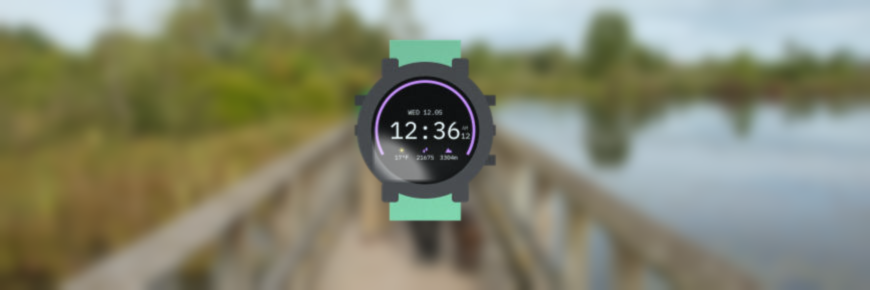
12:36
